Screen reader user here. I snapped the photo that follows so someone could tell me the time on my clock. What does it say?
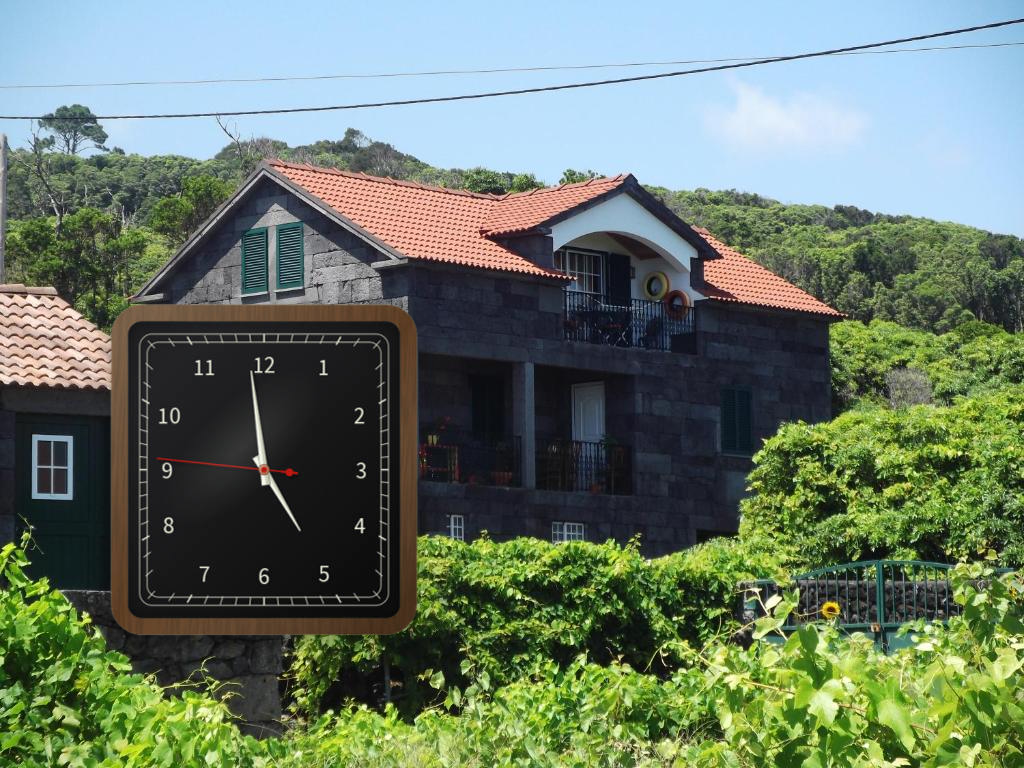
4:58:46
